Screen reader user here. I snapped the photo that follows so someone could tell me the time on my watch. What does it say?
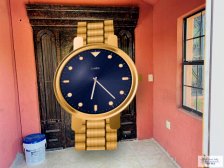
6:23
